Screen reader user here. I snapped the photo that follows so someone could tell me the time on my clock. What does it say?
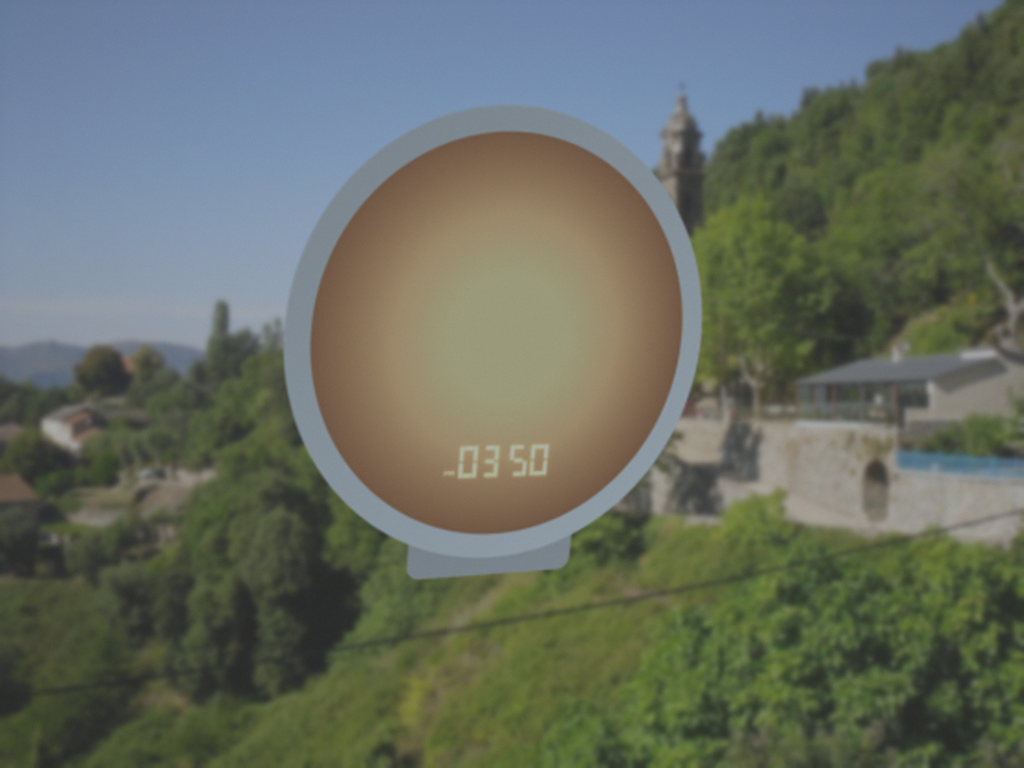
3:50
